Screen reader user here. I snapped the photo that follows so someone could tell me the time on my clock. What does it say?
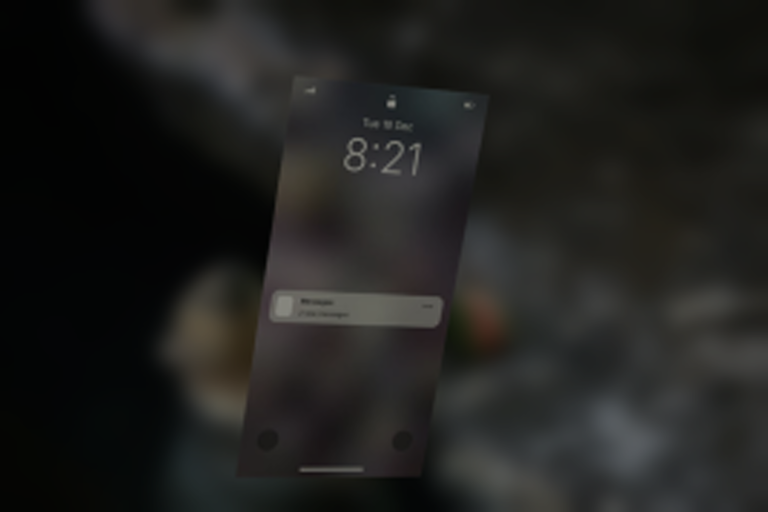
8:21
